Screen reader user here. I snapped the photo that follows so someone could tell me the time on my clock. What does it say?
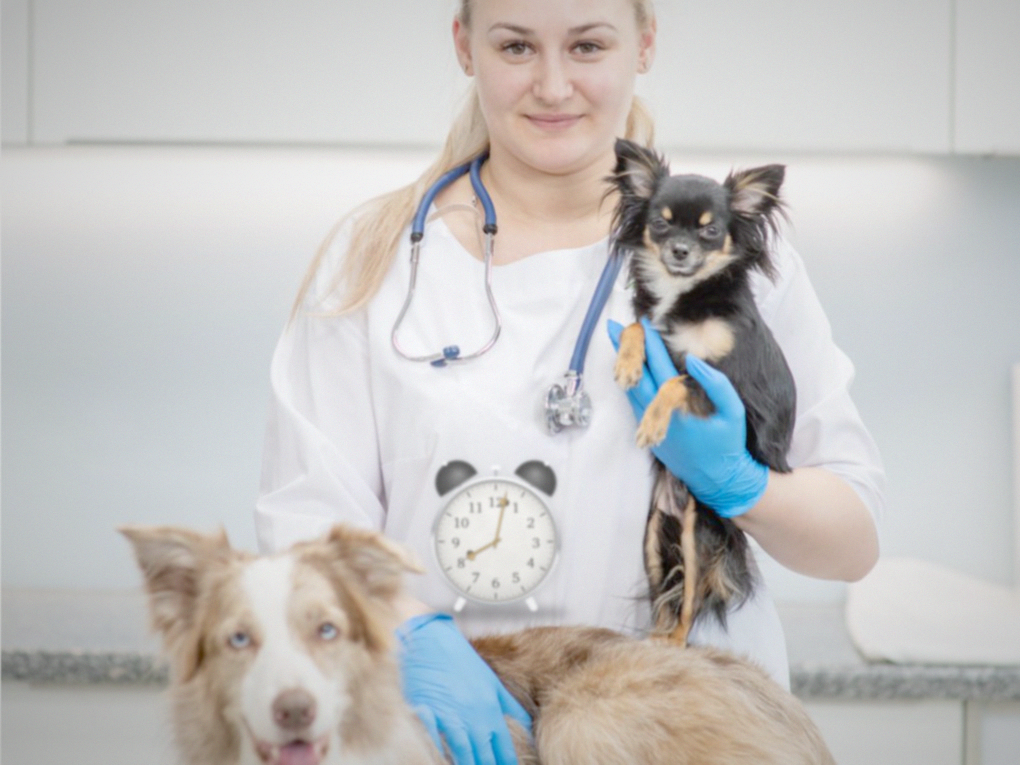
8:02
